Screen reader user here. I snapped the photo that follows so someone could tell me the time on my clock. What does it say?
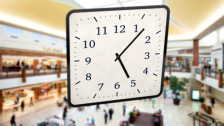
5:07
